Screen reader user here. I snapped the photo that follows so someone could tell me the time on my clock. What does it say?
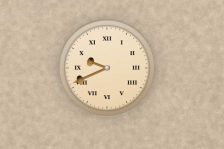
9:41
